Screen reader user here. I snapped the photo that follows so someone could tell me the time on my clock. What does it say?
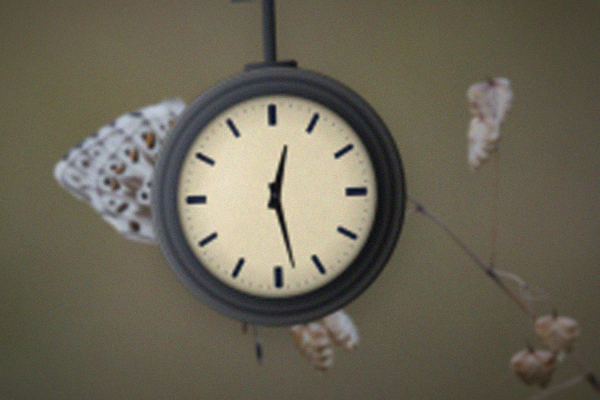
12:28
